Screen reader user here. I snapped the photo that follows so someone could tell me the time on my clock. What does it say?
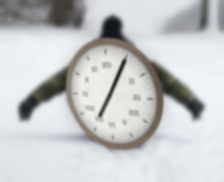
7:05
